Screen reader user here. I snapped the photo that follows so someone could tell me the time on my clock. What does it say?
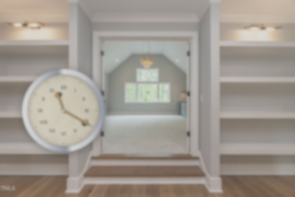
11:20
